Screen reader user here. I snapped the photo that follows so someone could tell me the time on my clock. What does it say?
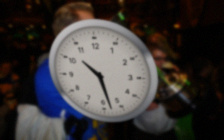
10:28
